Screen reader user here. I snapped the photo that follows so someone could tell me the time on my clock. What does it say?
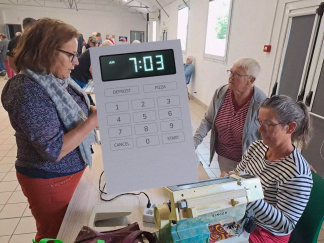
7:03
